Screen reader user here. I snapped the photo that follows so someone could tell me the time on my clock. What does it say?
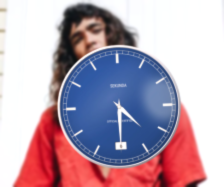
4:30
